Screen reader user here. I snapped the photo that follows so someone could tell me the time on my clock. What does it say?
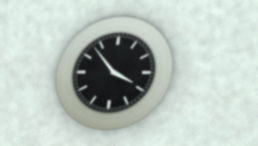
3:53
